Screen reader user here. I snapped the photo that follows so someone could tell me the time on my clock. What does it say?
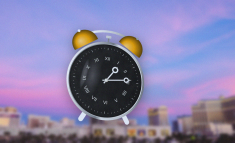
1:14
